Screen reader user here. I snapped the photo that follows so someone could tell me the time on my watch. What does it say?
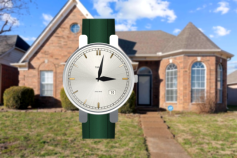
3:02
